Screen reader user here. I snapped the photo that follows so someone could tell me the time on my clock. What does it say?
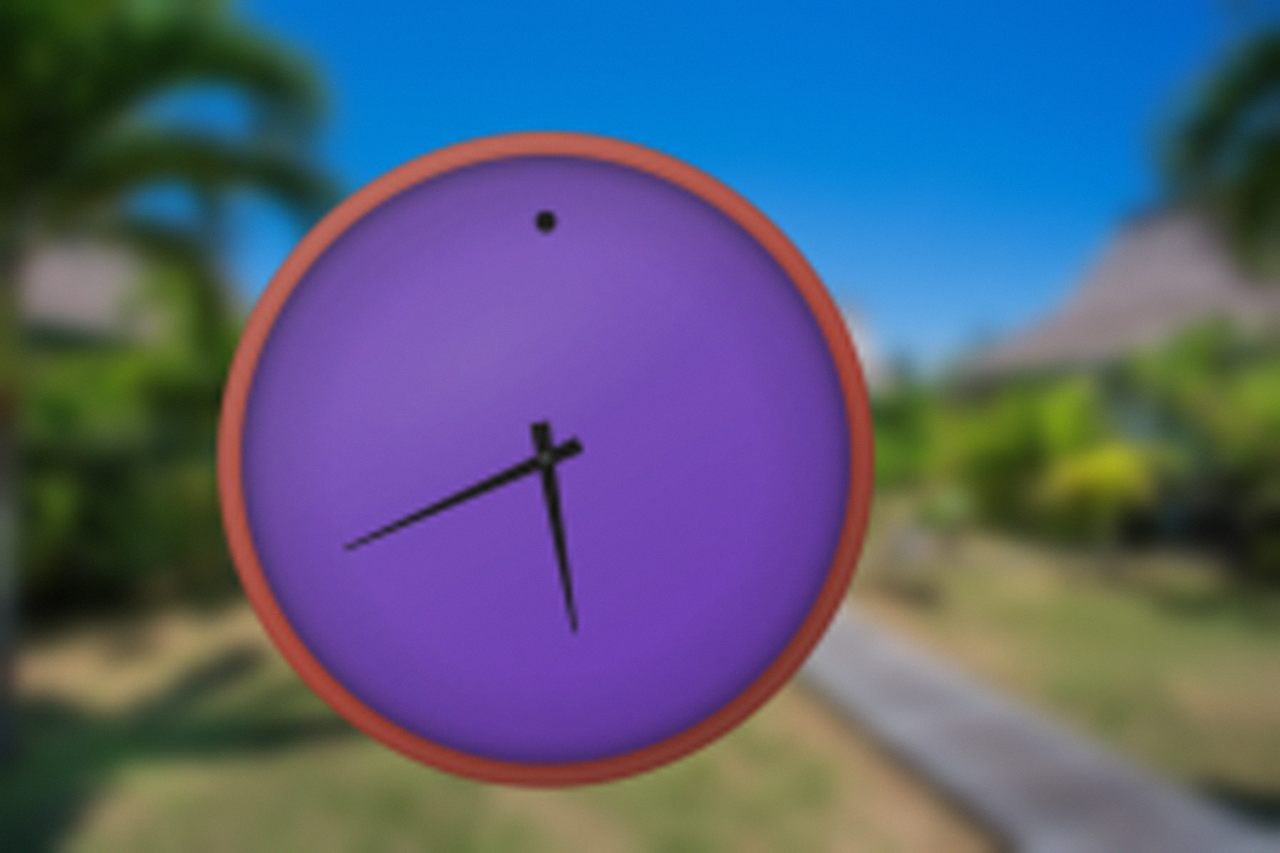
5:41
